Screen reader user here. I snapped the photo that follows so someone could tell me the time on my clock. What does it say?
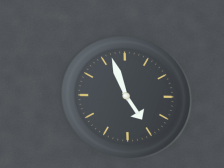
4:57
